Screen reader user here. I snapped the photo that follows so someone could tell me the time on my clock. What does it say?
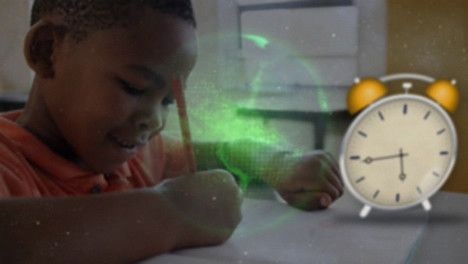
5:44
